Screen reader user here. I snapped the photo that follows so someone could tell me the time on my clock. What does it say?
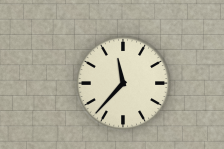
11:37
